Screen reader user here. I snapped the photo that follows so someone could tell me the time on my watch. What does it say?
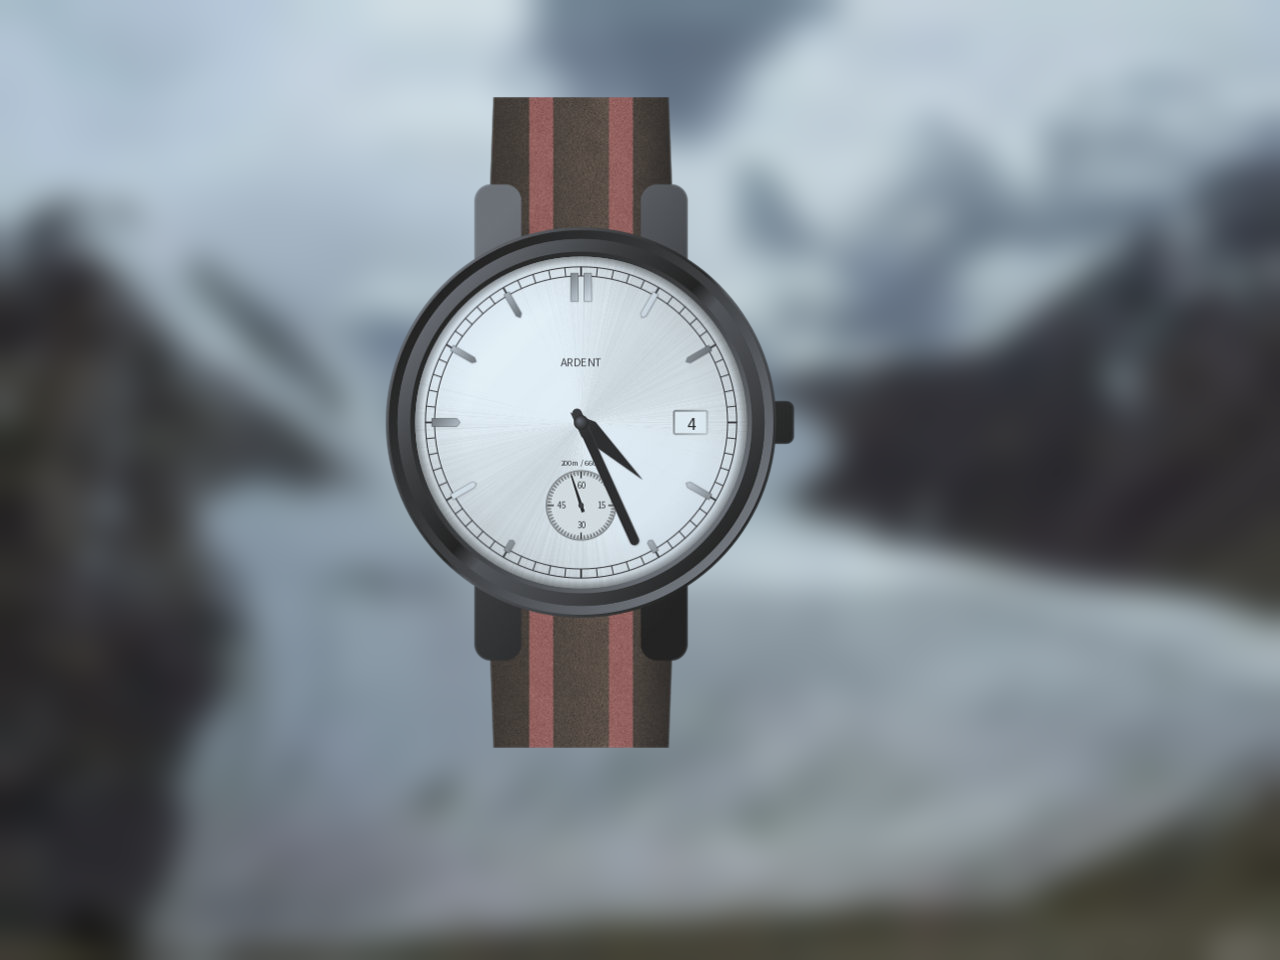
4:25:57
